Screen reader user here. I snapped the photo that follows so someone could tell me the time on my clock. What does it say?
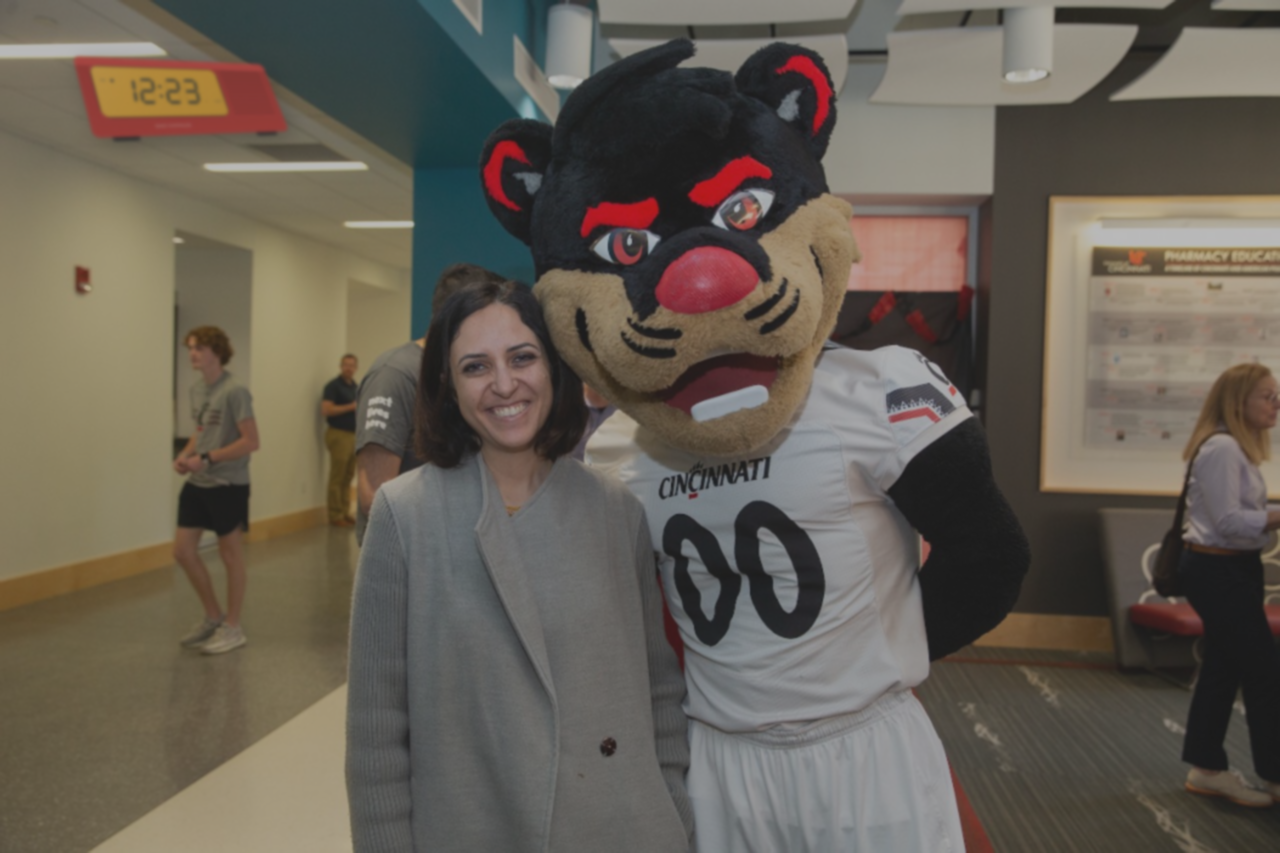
12:23
